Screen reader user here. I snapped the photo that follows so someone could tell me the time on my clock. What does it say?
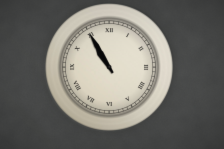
10:55
